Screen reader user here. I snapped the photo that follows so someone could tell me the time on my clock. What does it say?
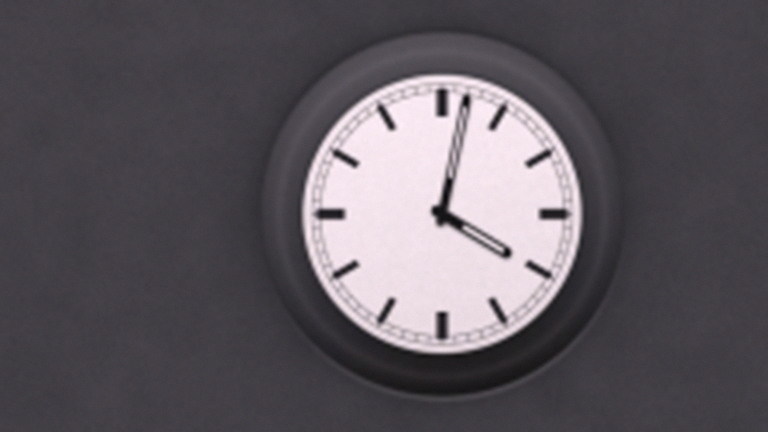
4:02
